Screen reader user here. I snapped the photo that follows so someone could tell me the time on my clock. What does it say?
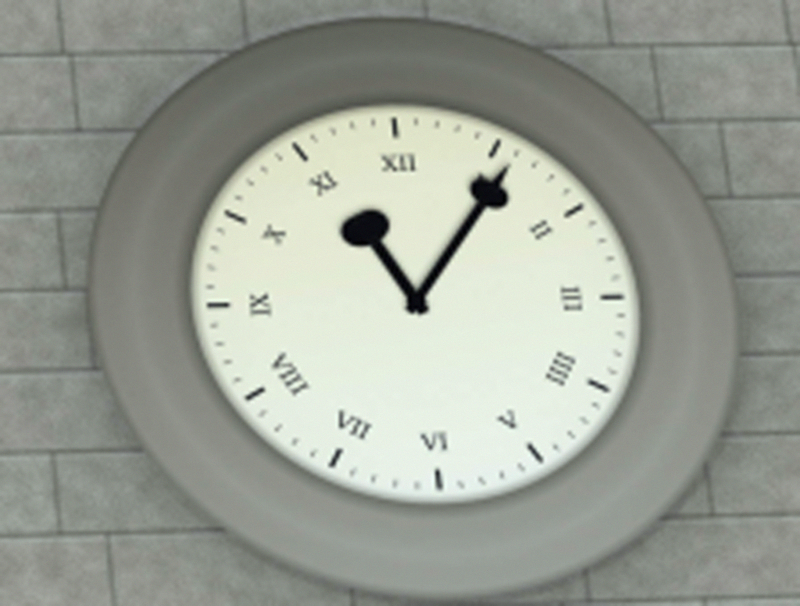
11:06
